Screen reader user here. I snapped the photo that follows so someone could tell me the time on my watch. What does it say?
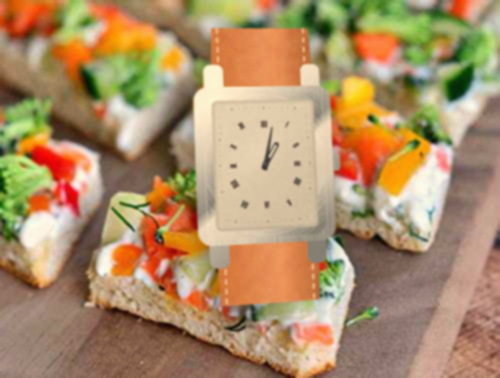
1:02
